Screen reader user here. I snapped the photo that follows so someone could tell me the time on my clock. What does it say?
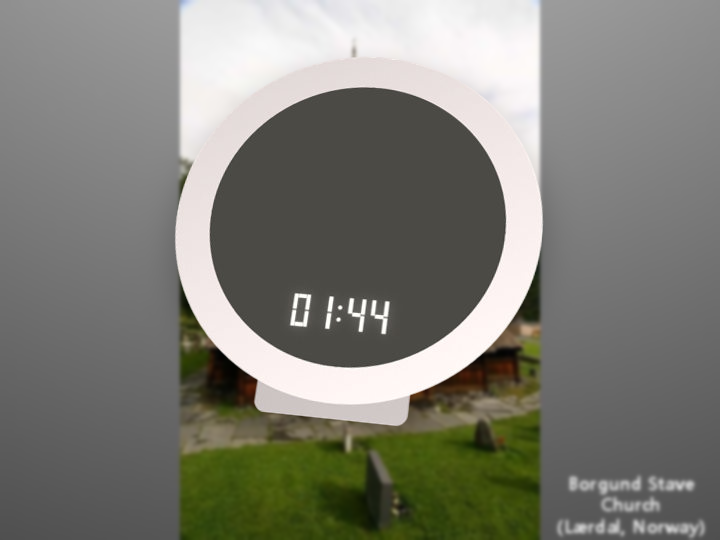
1:44
